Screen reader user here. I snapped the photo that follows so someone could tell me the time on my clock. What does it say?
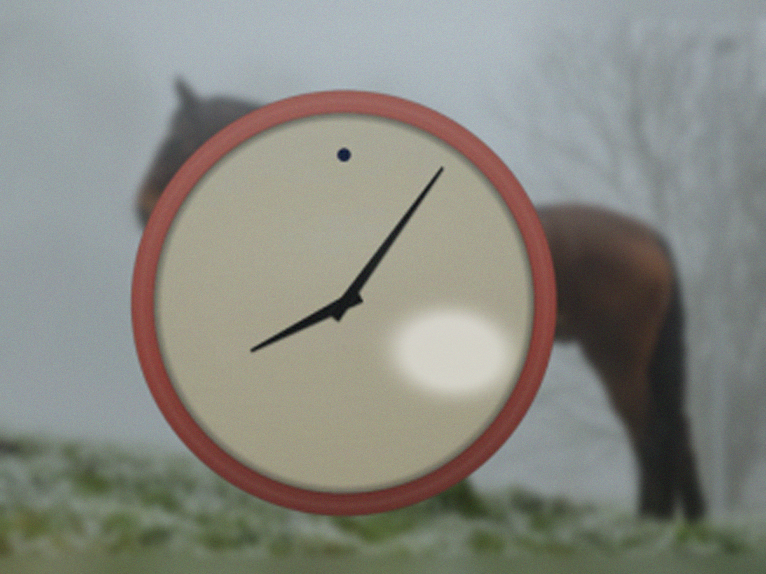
8:06
